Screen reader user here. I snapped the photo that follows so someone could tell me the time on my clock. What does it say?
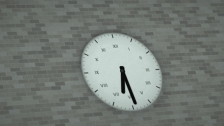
6:29
